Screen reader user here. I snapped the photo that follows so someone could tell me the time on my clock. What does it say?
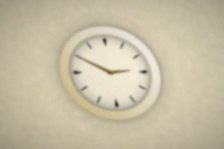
2:50
